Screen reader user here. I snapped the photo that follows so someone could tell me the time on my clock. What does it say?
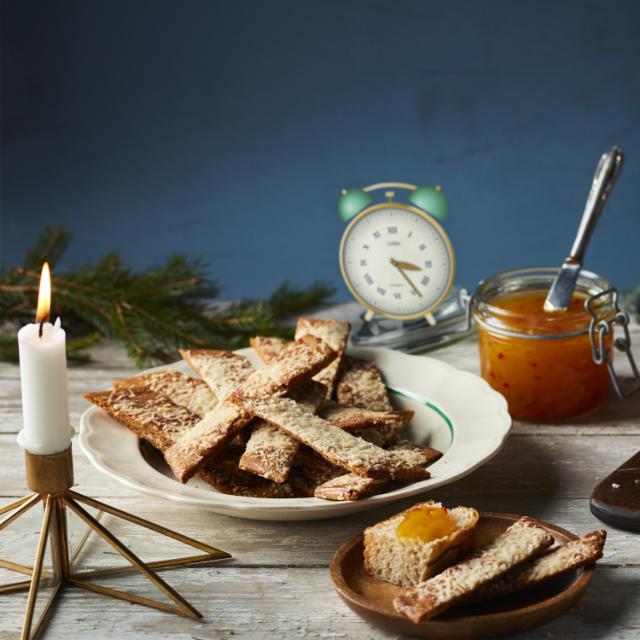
3:24
